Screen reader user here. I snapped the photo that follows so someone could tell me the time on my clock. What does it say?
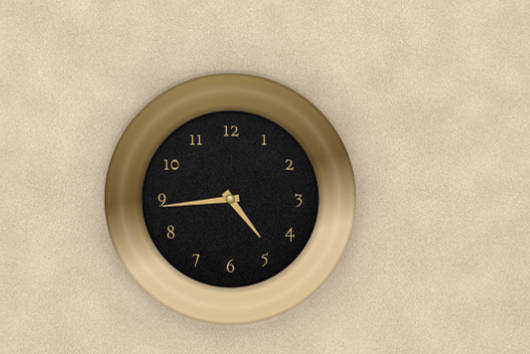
4:44
